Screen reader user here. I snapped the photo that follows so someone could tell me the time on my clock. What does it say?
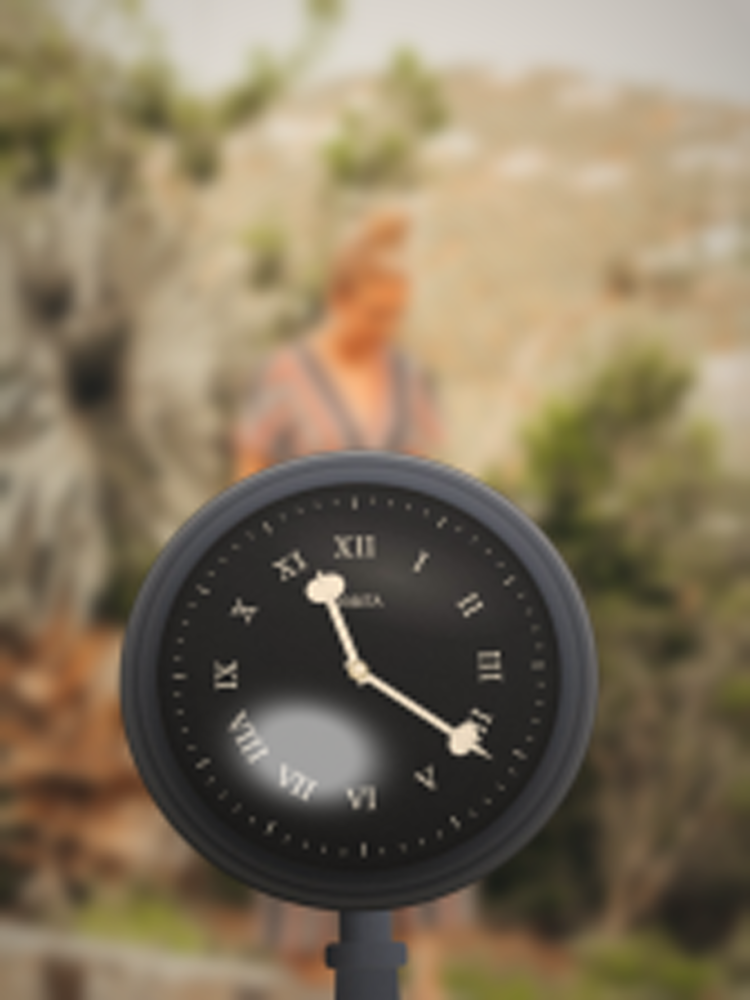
11:21
